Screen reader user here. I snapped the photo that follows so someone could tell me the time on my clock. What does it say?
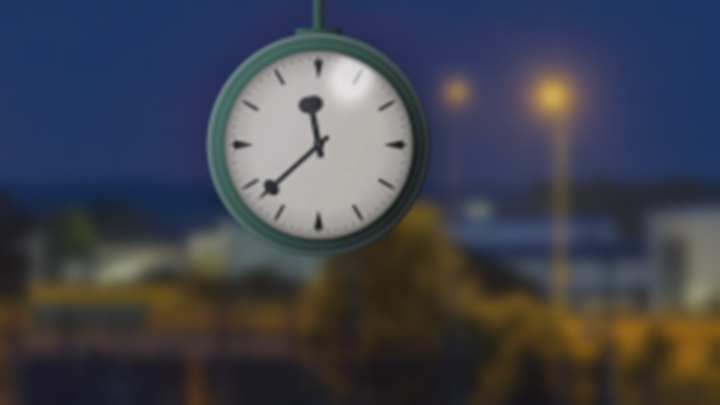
11:38
